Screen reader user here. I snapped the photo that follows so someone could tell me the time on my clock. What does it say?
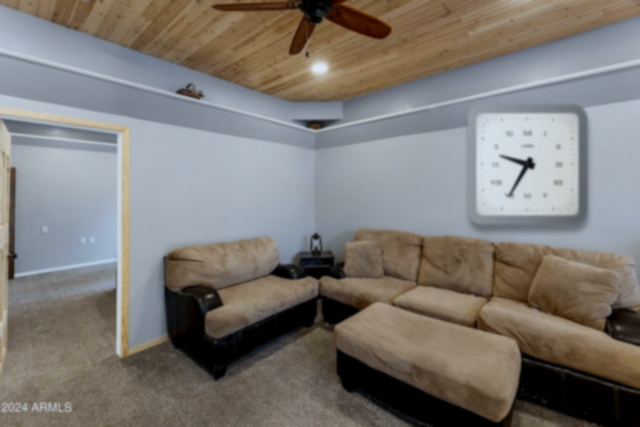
9:35
